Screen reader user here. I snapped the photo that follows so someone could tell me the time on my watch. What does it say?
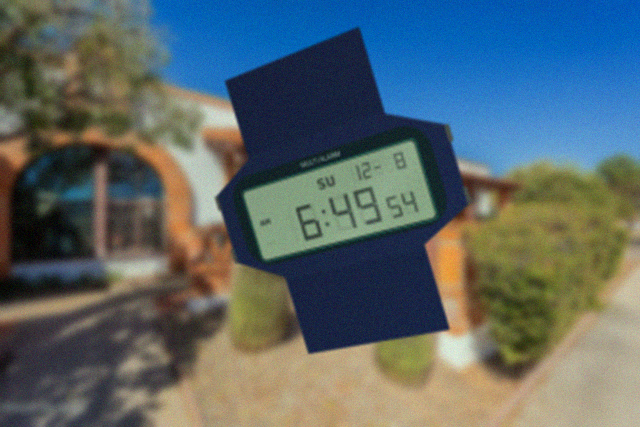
6:49:54
